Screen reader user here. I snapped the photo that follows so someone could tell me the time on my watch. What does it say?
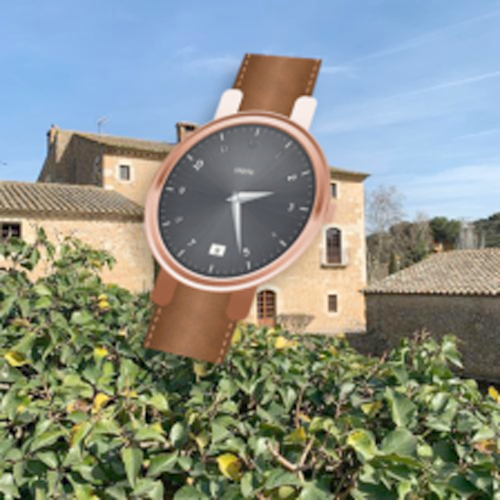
2:26
